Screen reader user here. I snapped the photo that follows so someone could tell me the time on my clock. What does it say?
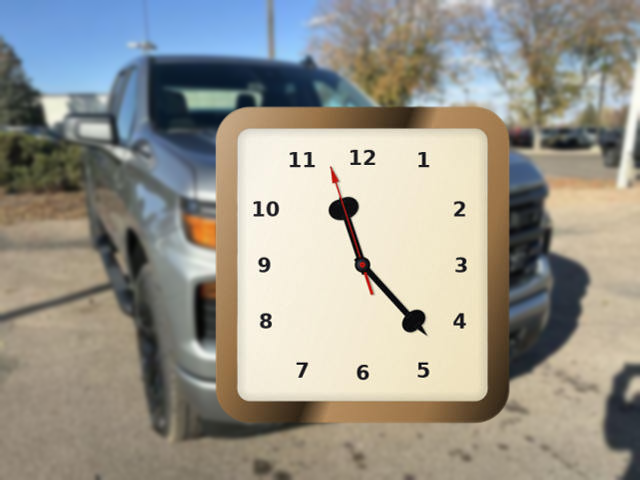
11:22:57
